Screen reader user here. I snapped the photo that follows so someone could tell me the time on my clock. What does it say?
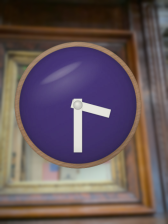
3:30
